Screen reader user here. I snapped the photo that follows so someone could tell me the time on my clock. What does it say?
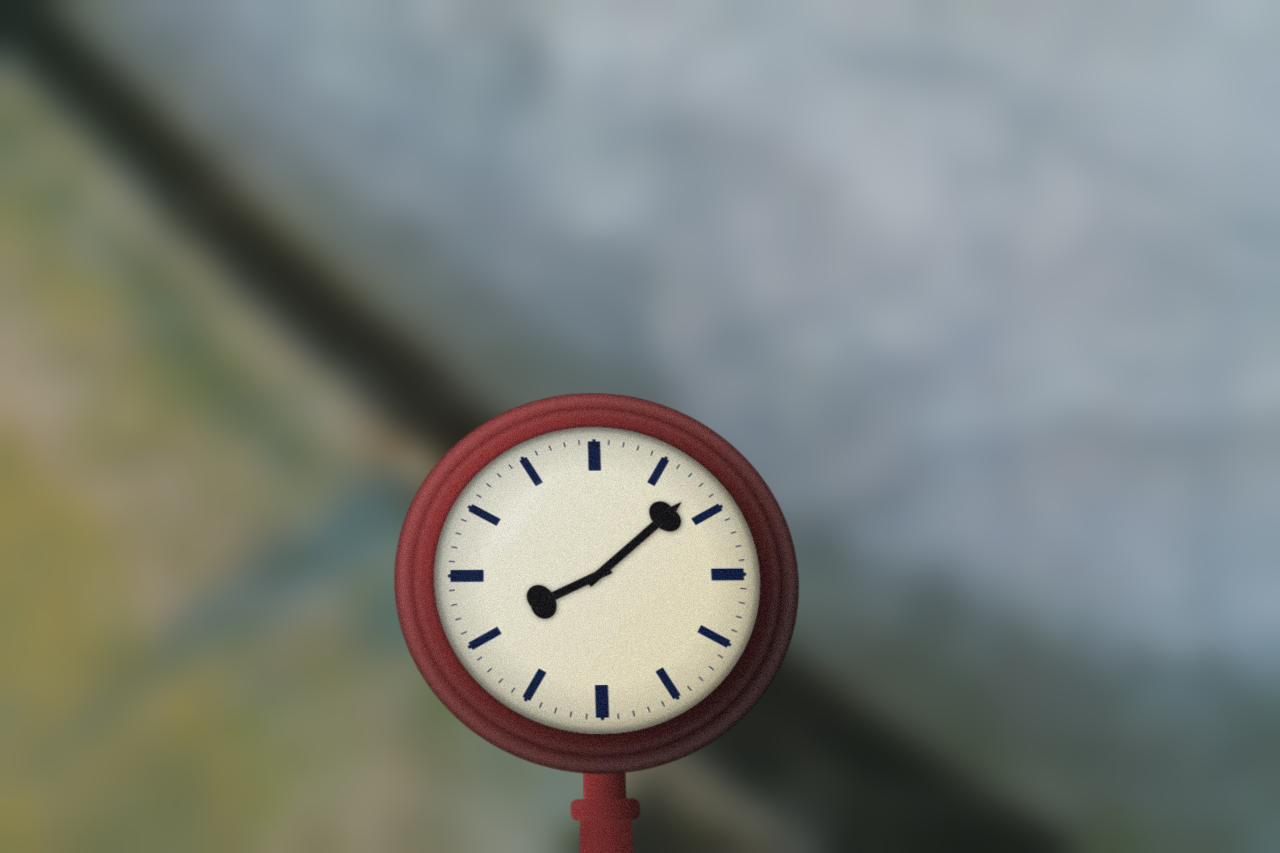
8:08
